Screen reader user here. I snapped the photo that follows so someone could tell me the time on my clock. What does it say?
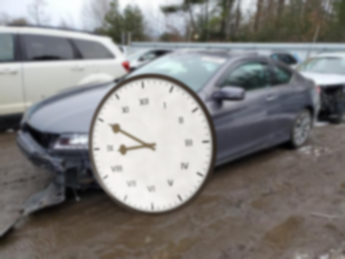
8:50
